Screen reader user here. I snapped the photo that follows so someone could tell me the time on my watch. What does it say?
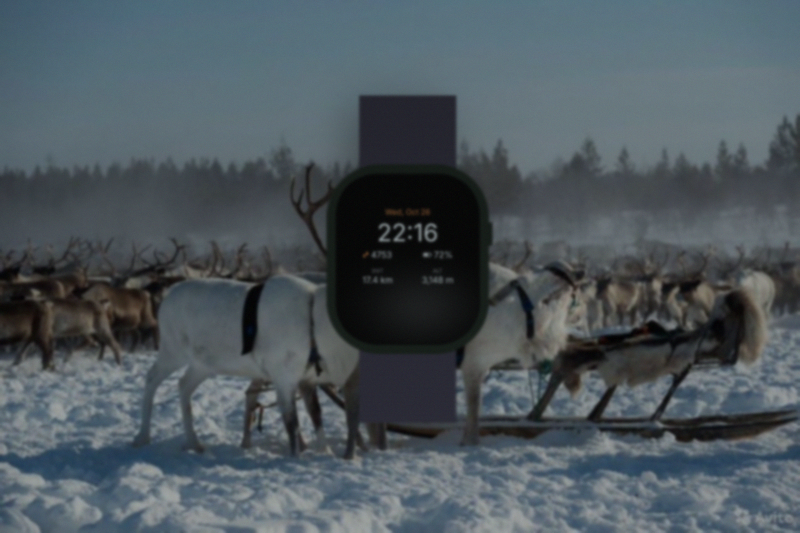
22:16
